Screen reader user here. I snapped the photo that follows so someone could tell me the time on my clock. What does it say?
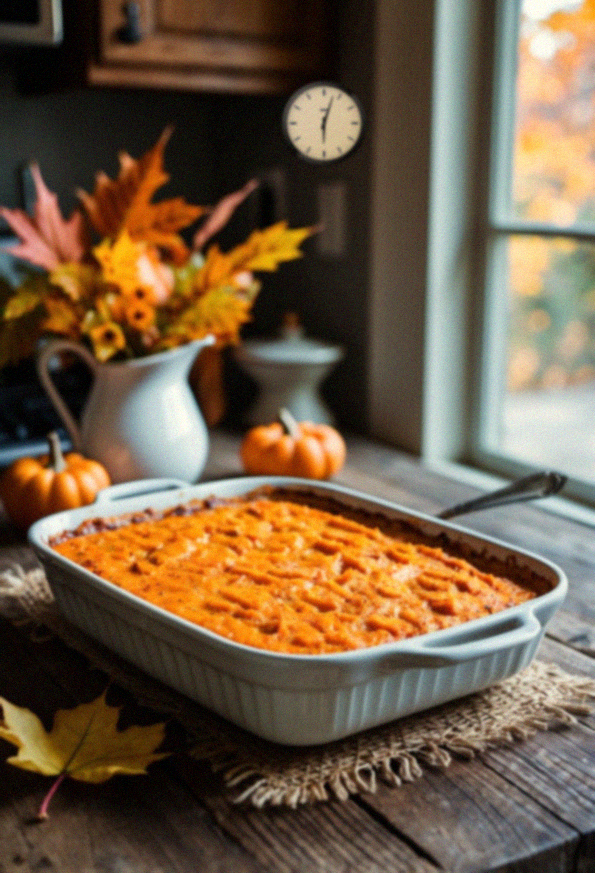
6:03
